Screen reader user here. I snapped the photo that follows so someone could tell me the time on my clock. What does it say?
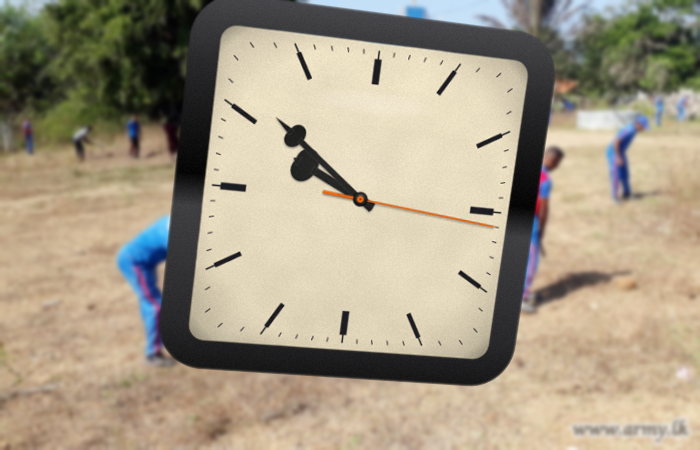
9:51:16
